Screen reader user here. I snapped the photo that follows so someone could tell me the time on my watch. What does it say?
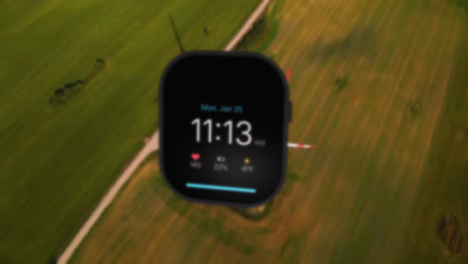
11:13
